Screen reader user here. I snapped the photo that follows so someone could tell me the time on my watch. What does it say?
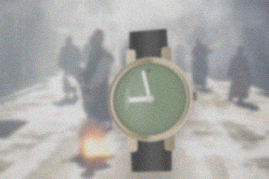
8:58
